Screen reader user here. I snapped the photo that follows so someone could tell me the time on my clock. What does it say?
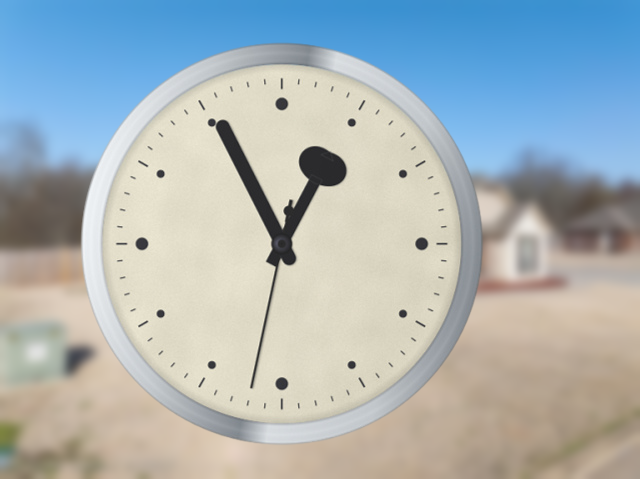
12:55:32
